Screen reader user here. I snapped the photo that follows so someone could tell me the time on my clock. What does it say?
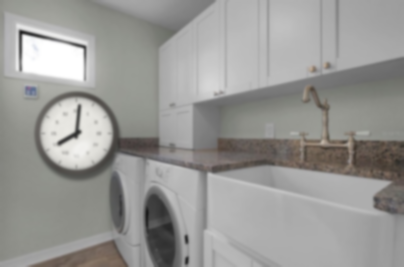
8:01
